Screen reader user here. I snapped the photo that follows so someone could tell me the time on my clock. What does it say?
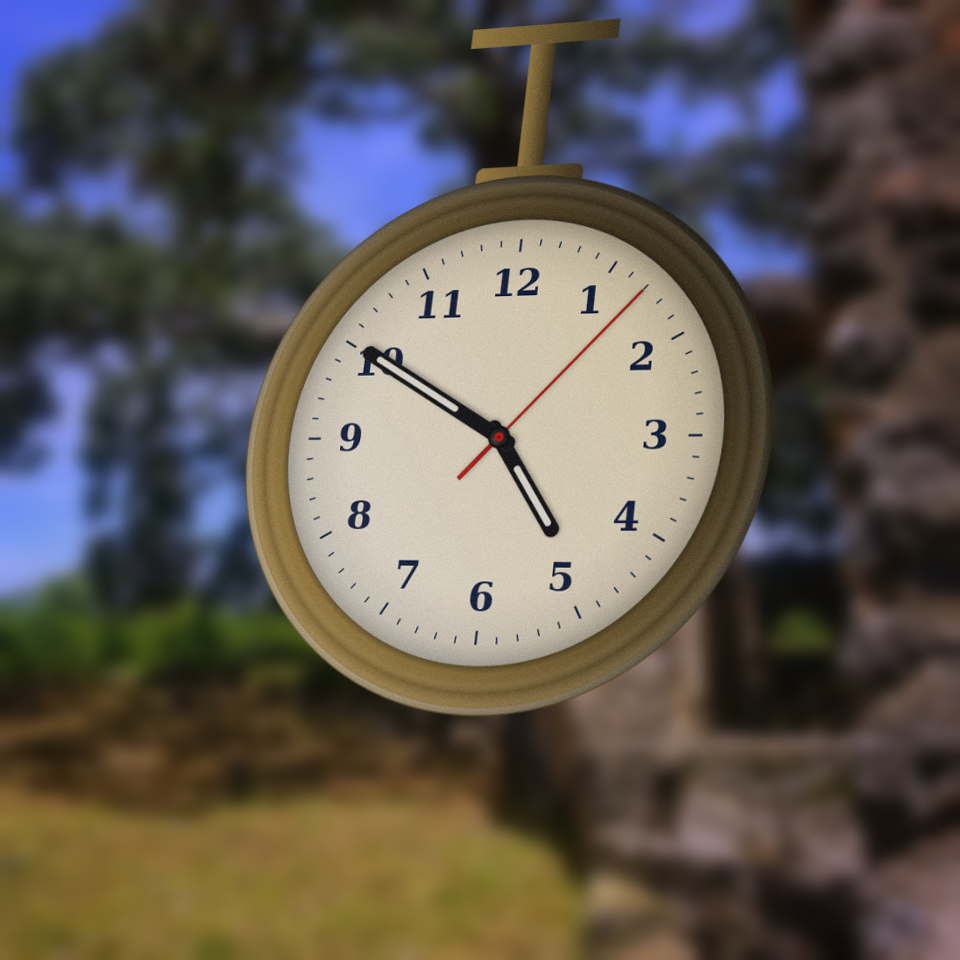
4:50:07
